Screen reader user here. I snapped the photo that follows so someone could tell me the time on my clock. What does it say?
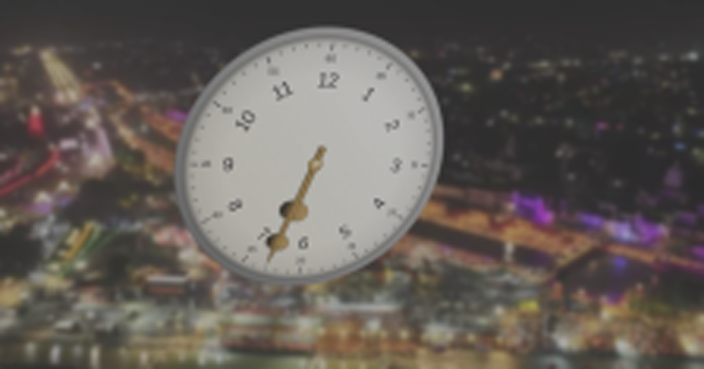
6:33
